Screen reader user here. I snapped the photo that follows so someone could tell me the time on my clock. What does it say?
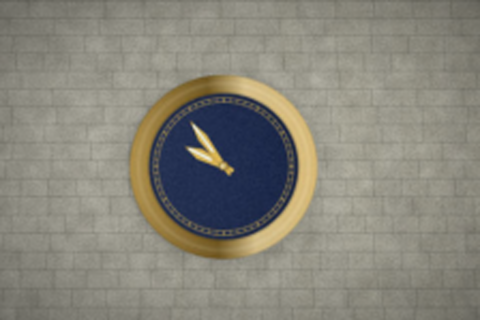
9:54
